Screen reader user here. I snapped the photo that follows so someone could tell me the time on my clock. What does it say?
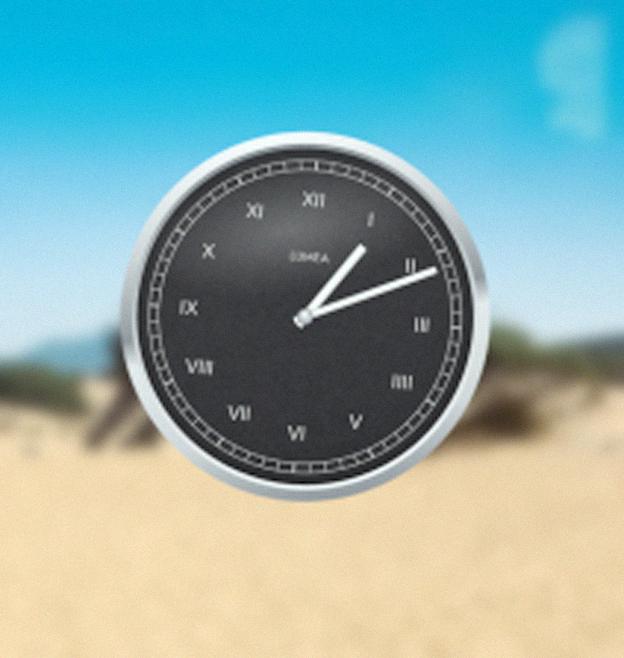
1:11
